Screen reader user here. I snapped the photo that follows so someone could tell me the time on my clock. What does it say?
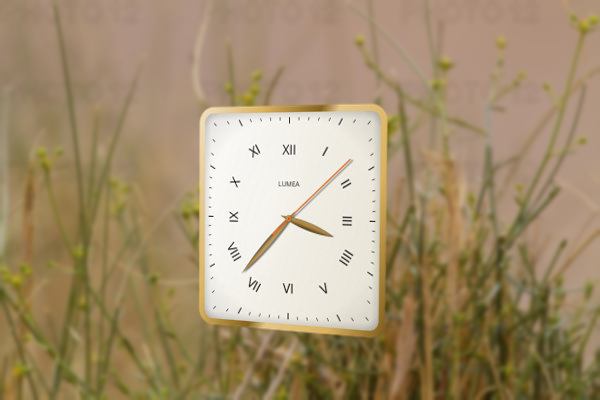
3:37:08
